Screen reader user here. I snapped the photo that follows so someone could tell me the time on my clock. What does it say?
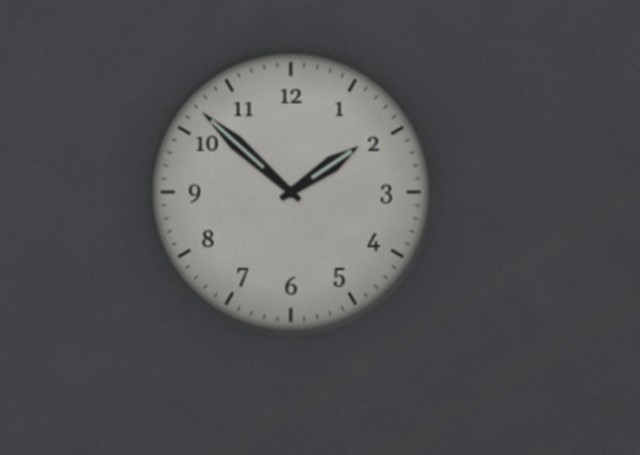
1:52
